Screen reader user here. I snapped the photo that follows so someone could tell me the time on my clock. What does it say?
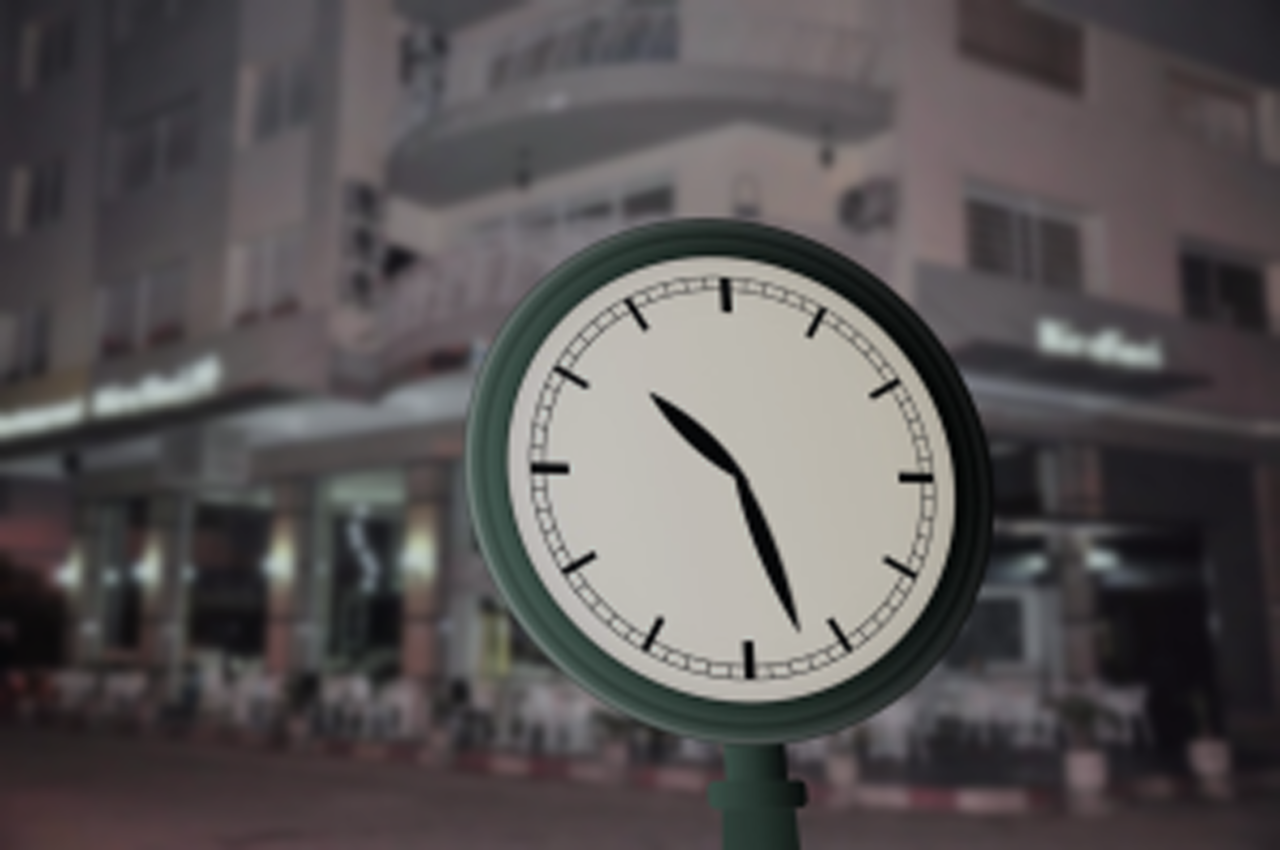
10:27
